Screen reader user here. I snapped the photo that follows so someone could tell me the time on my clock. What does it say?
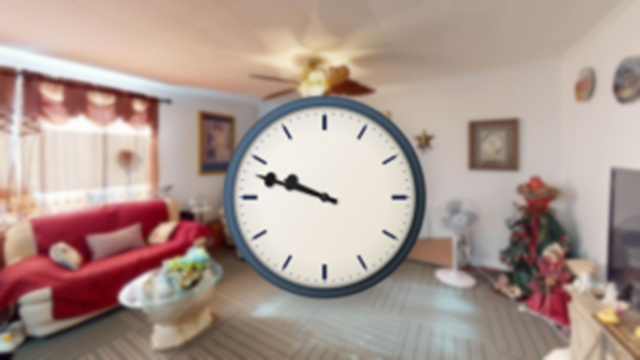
9:48
